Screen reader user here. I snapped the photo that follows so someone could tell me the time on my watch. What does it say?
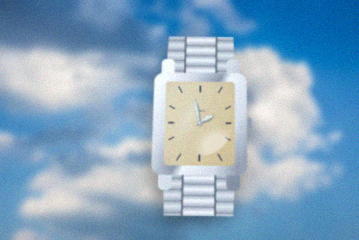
1:58
